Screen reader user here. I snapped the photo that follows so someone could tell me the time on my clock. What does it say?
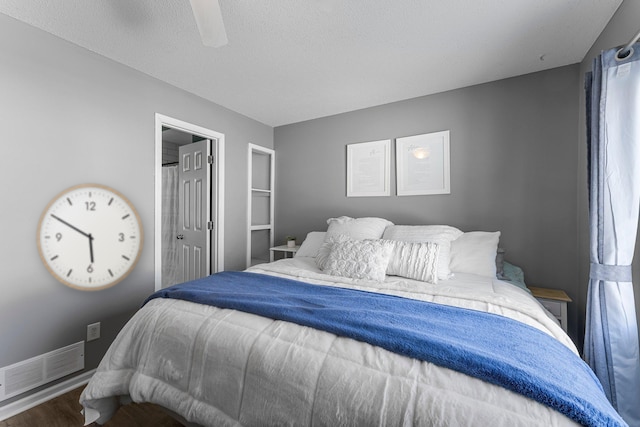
5:50
